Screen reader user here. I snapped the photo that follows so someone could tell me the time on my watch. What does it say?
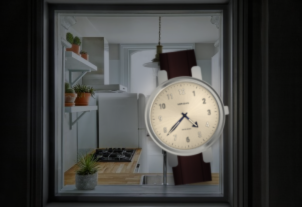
4:38
